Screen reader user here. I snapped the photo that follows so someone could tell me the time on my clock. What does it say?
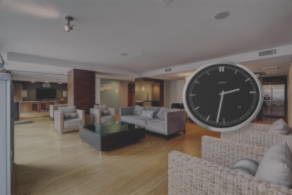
2:32
